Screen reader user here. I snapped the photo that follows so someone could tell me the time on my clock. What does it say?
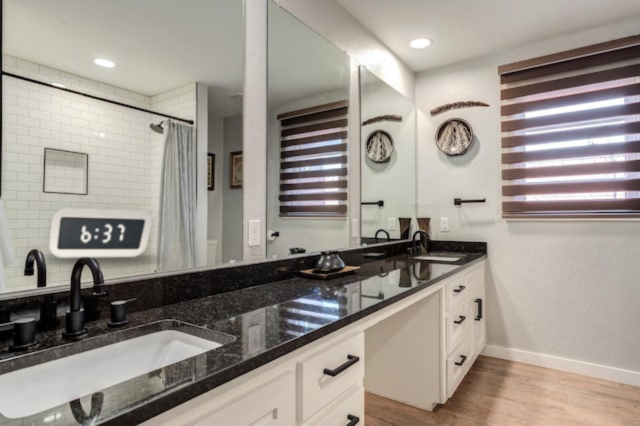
6:37
